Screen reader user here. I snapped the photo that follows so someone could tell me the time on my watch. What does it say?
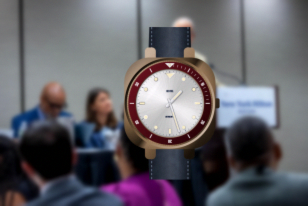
1:27
